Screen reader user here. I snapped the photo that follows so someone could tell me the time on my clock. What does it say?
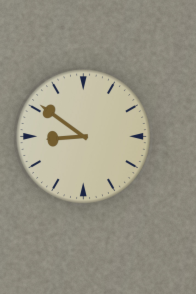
8:51
